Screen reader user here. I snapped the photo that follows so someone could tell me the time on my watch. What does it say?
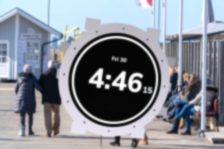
4:46
